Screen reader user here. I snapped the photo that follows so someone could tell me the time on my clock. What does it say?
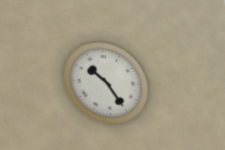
10:25
